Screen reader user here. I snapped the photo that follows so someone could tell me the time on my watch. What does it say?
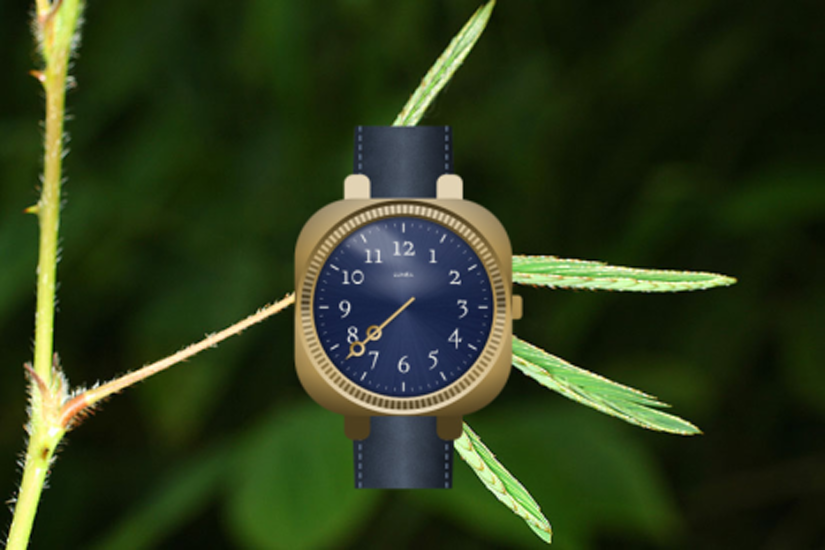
7:38
